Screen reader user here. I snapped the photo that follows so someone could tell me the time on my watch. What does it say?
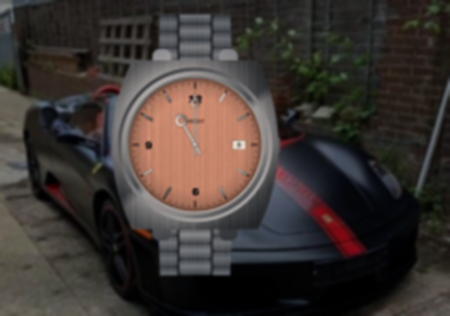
11:00
